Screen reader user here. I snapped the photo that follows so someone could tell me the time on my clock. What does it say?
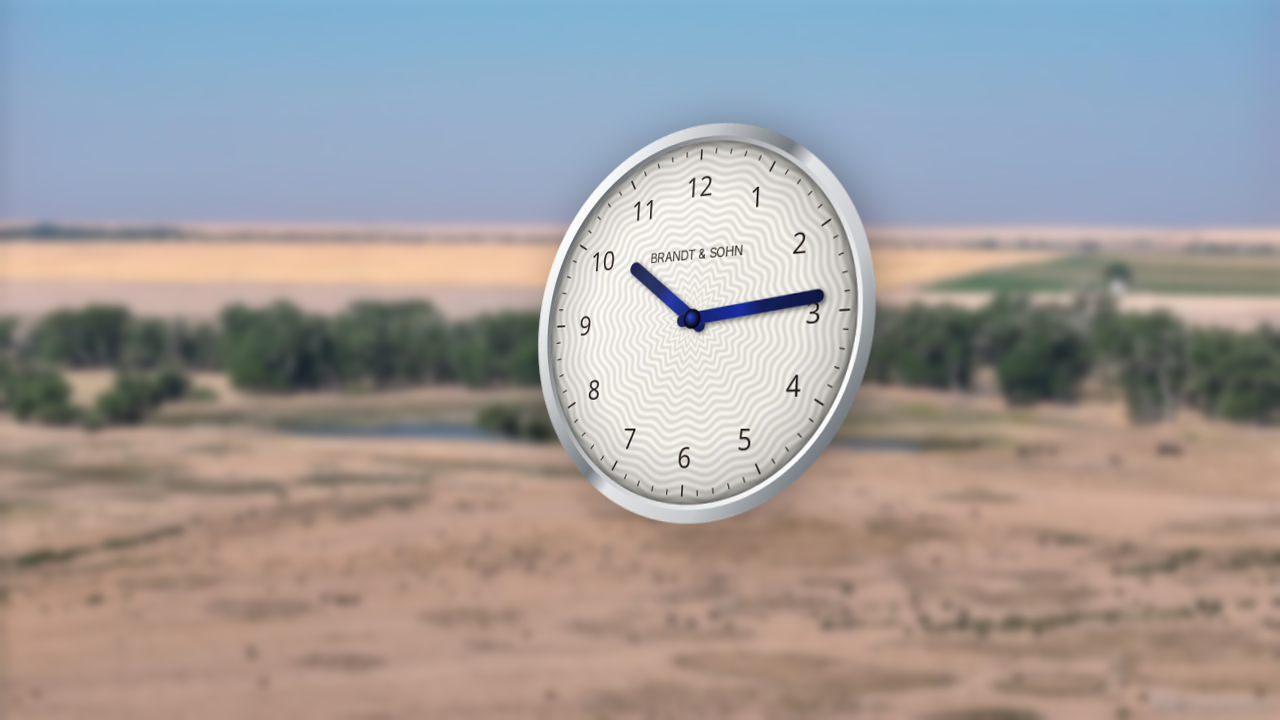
10:14
